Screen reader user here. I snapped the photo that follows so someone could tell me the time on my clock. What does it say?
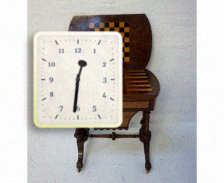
12:31
